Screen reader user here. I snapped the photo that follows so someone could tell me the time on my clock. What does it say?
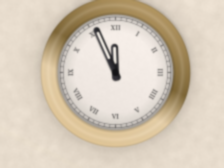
11:56
